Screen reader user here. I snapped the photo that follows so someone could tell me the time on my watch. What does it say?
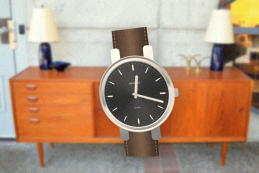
12:18
